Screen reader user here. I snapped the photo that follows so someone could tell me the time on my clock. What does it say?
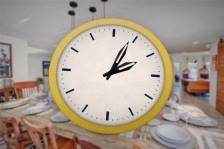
2:04
